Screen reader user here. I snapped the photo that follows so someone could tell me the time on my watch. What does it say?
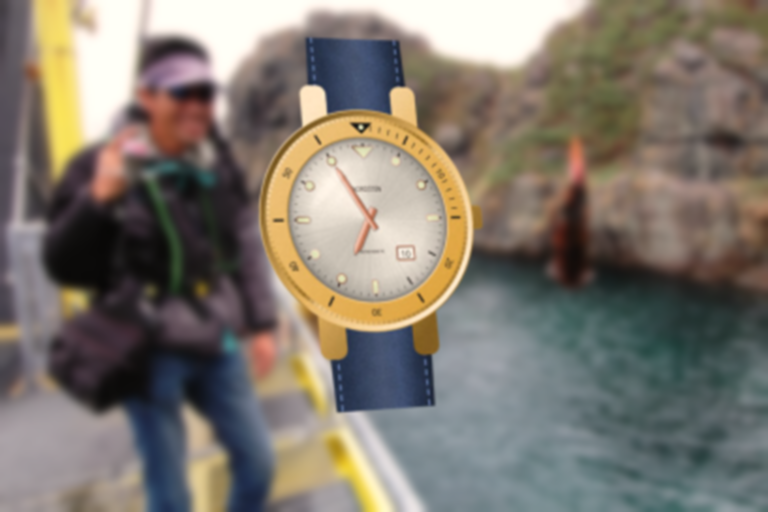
6:55
